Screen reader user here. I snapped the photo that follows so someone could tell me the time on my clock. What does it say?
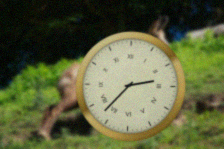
2:37
